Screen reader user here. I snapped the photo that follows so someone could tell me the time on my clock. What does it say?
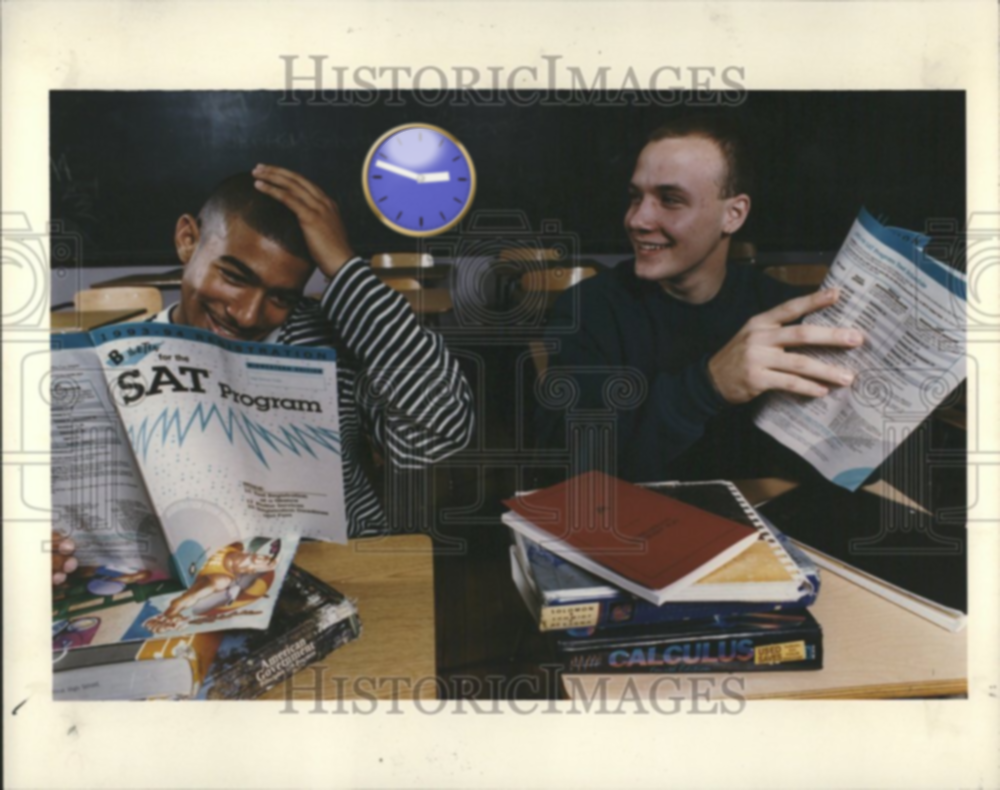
2:48
